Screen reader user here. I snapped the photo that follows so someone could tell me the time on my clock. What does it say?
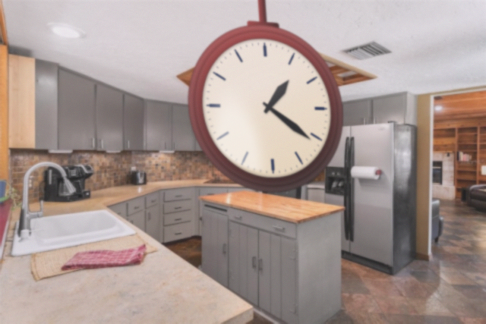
1:21
